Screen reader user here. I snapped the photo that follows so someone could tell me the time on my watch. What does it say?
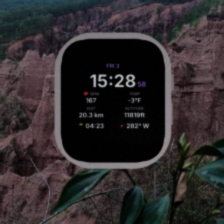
15:28
